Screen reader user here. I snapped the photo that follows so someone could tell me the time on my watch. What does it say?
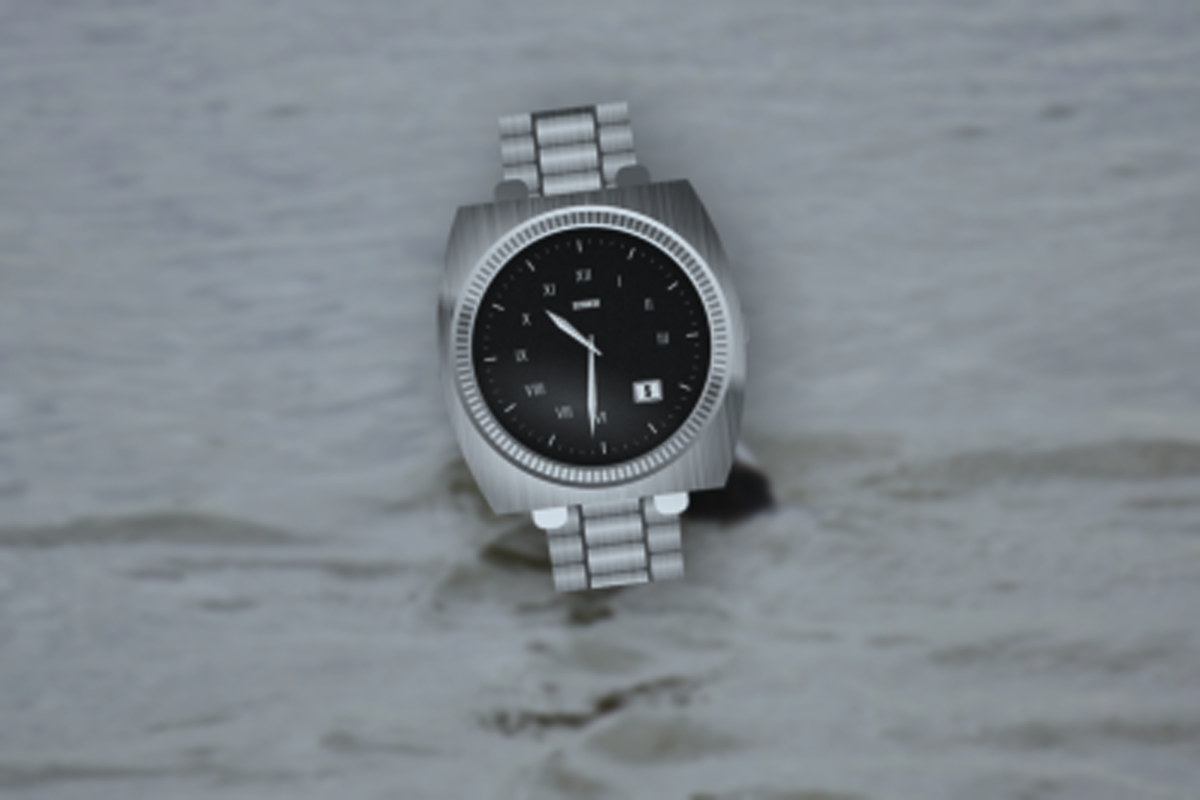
10:31
